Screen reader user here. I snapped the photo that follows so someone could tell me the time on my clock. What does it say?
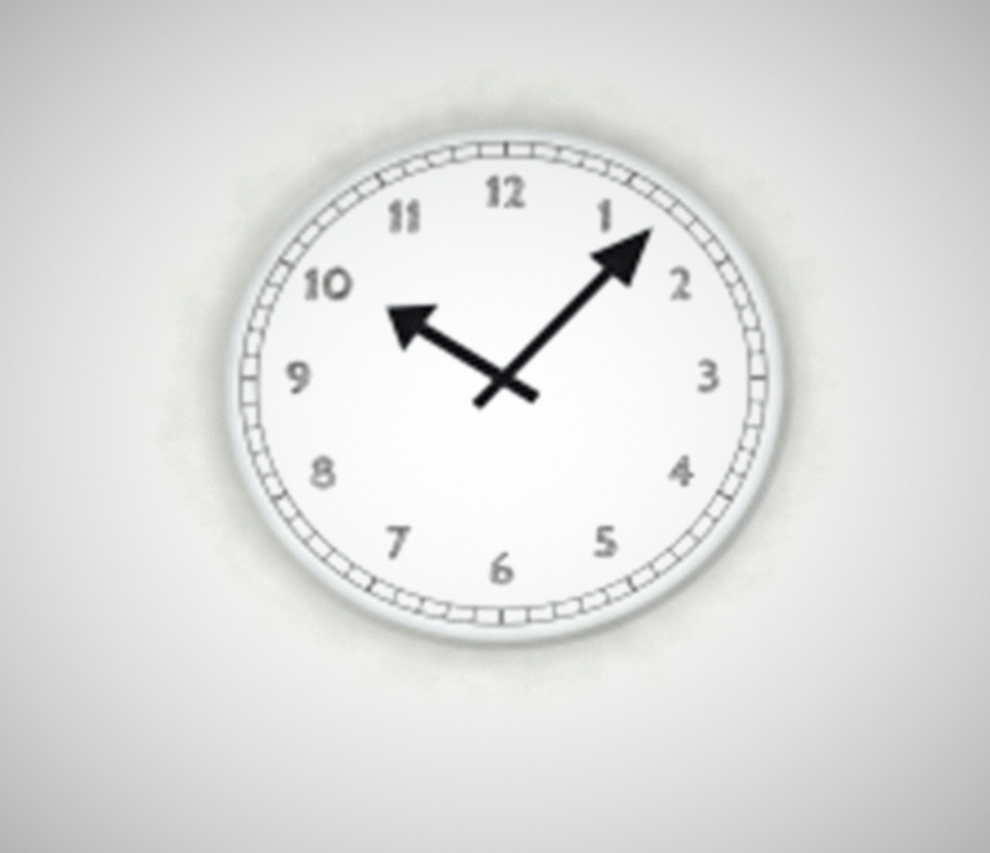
10:07
